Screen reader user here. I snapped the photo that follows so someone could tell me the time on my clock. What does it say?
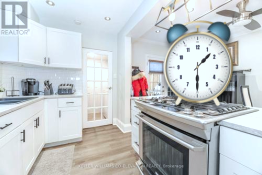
1:30
